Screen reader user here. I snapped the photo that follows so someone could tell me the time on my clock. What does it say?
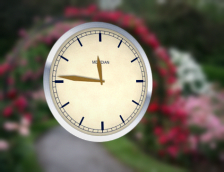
11:46
